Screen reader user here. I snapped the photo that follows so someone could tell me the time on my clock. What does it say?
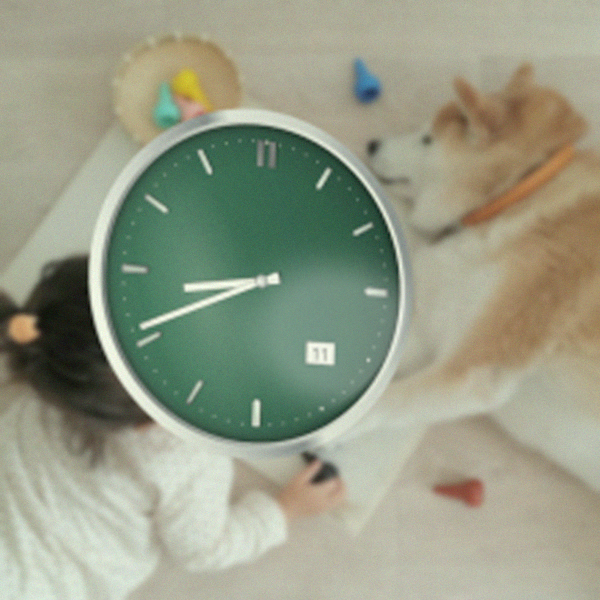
8:41
